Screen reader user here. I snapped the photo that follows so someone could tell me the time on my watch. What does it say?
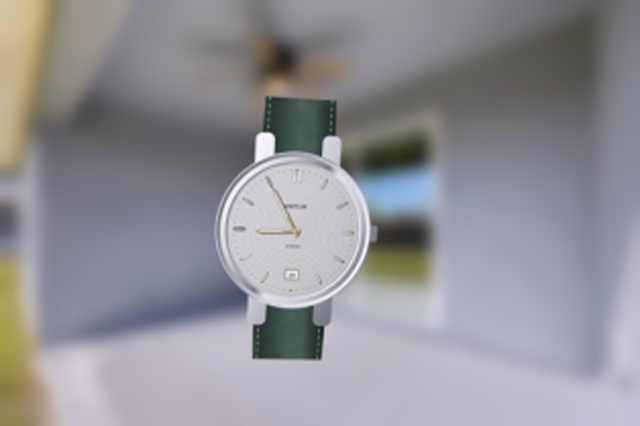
8:55
